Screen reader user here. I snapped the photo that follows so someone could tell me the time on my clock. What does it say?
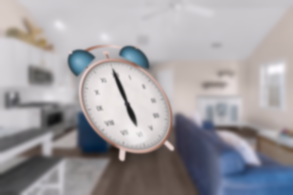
6:00
